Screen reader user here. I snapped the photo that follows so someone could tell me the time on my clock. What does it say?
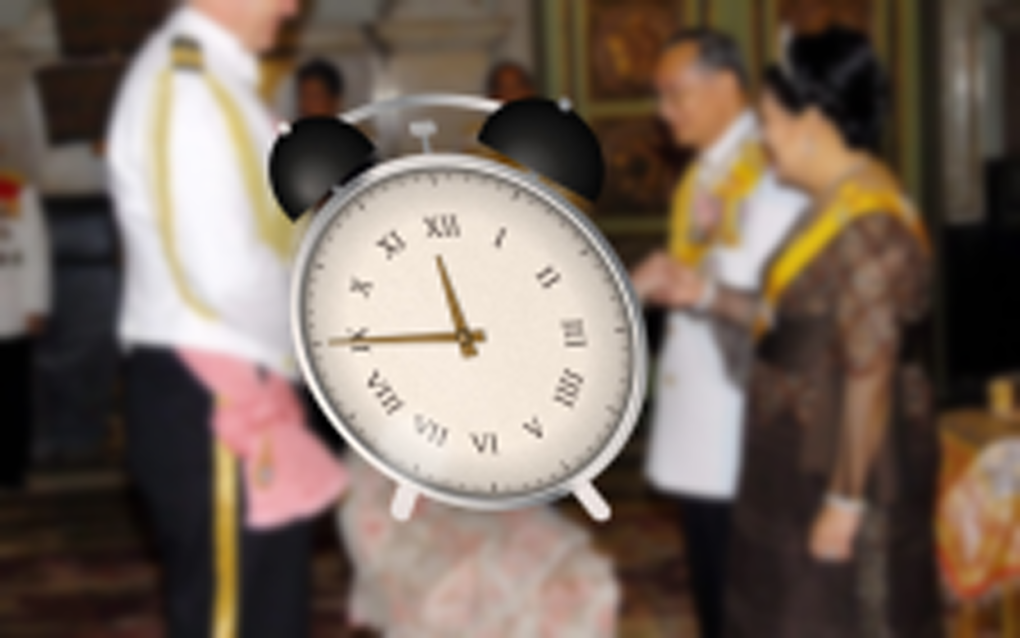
11:45
